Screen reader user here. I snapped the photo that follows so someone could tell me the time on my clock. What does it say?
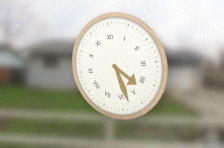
4:28
